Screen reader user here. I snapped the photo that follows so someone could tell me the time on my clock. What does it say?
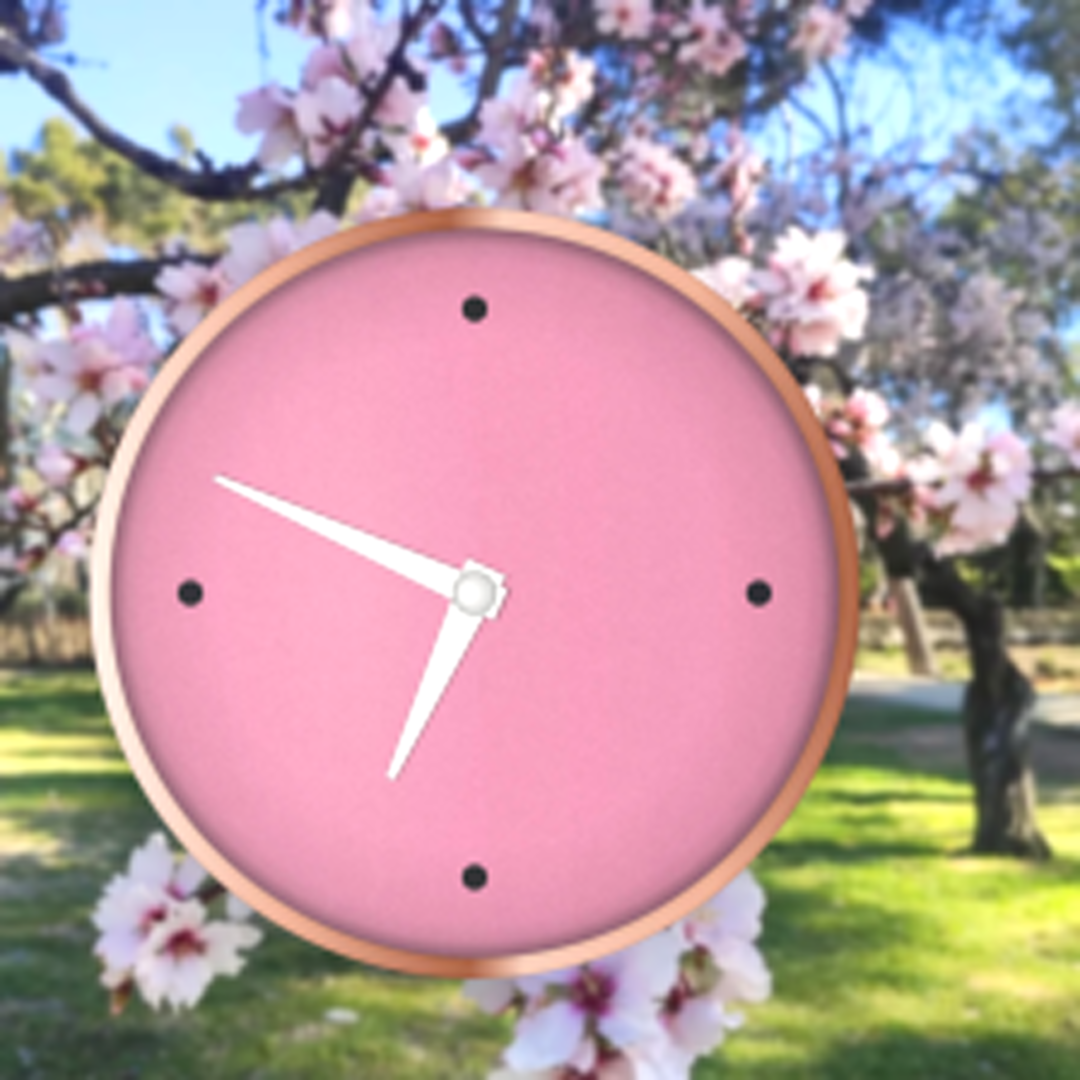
6:49
